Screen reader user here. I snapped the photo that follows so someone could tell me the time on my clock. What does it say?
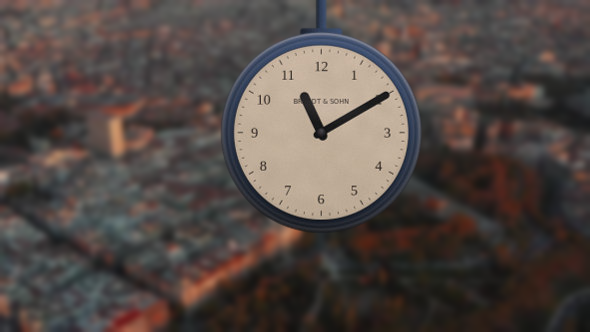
11:10
